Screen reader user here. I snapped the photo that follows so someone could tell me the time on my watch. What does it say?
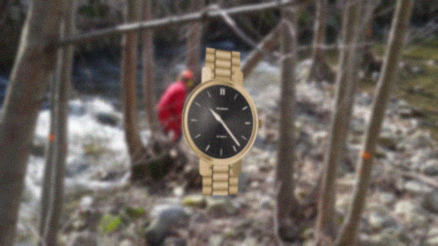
10:23
